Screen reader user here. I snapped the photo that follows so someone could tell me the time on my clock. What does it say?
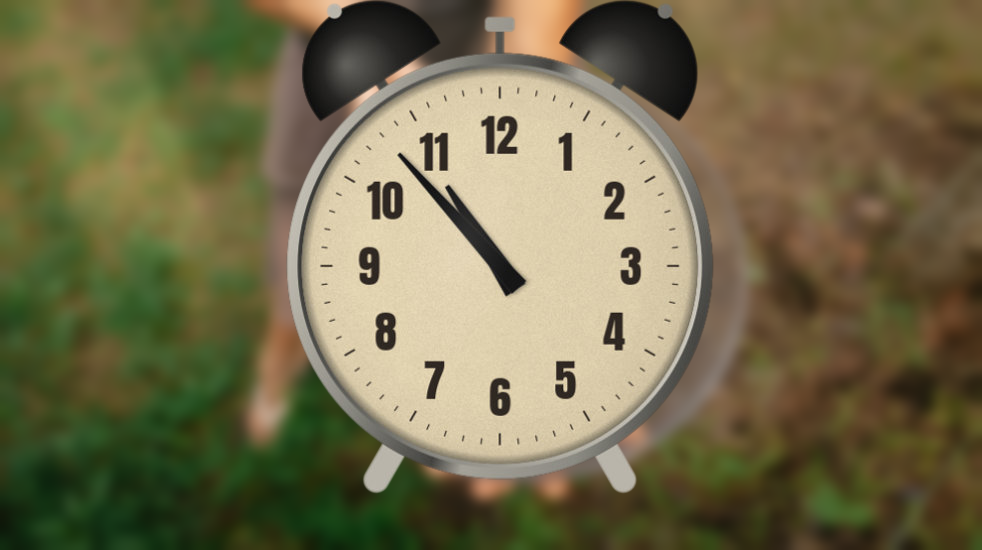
10:53
